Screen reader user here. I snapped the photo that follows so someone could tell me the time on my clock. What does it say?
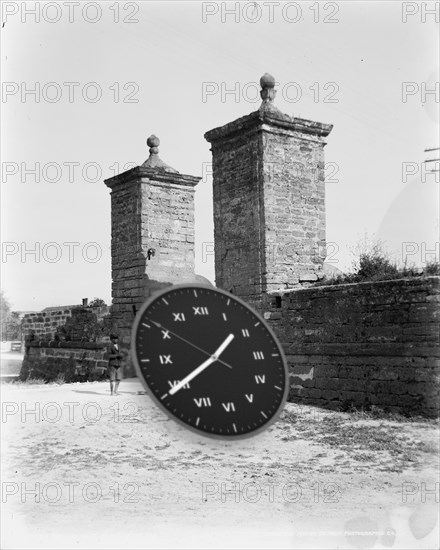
1:39:51
